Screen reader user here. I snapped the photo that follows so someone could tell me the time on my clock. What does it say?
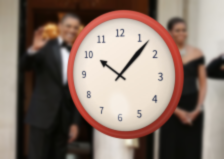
10:07
